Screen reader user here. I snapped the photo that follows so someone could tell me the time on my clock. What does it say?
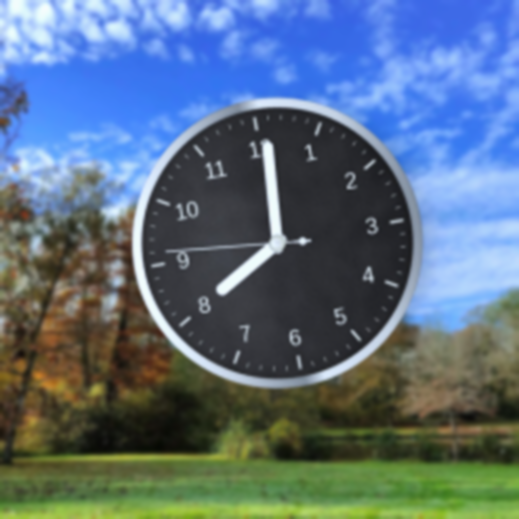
8:00:46
